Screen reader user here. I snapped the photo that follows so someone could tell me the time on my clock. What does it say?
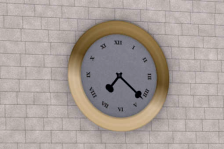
7:22
